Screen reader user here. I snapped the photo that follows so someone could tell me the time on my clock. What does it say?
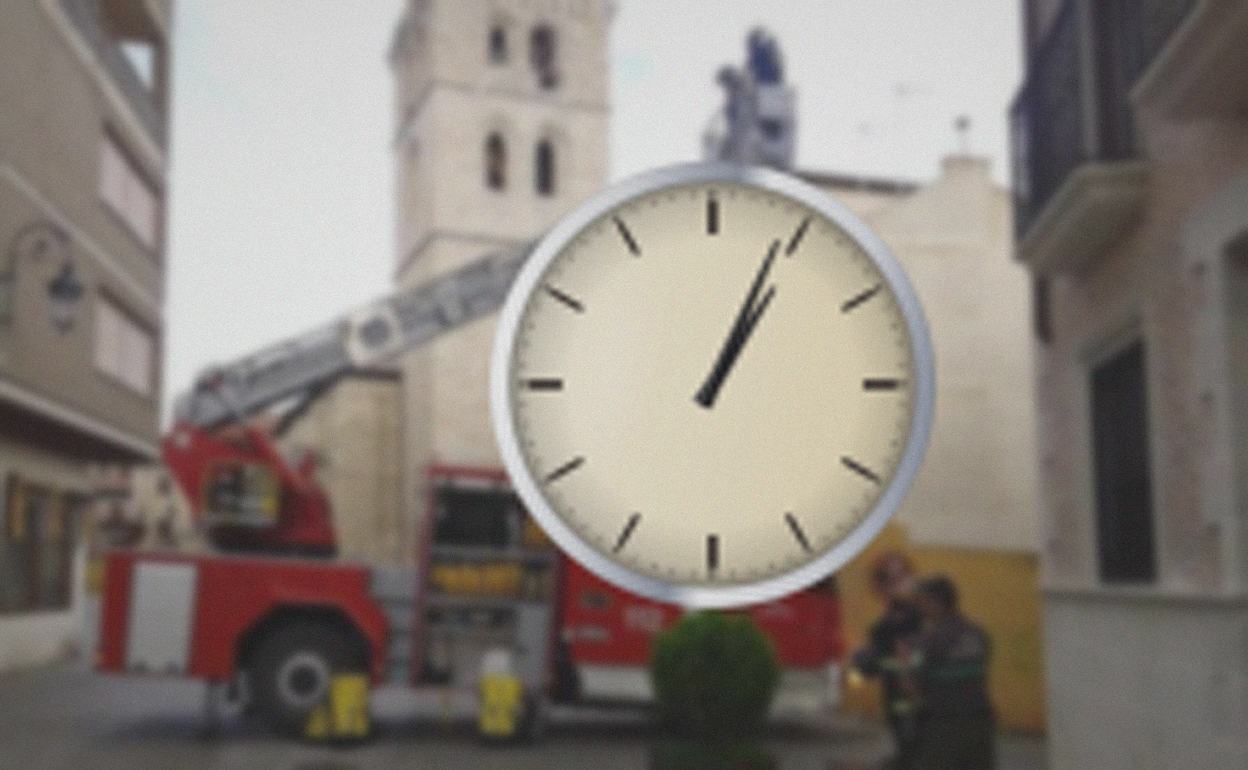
1:04
